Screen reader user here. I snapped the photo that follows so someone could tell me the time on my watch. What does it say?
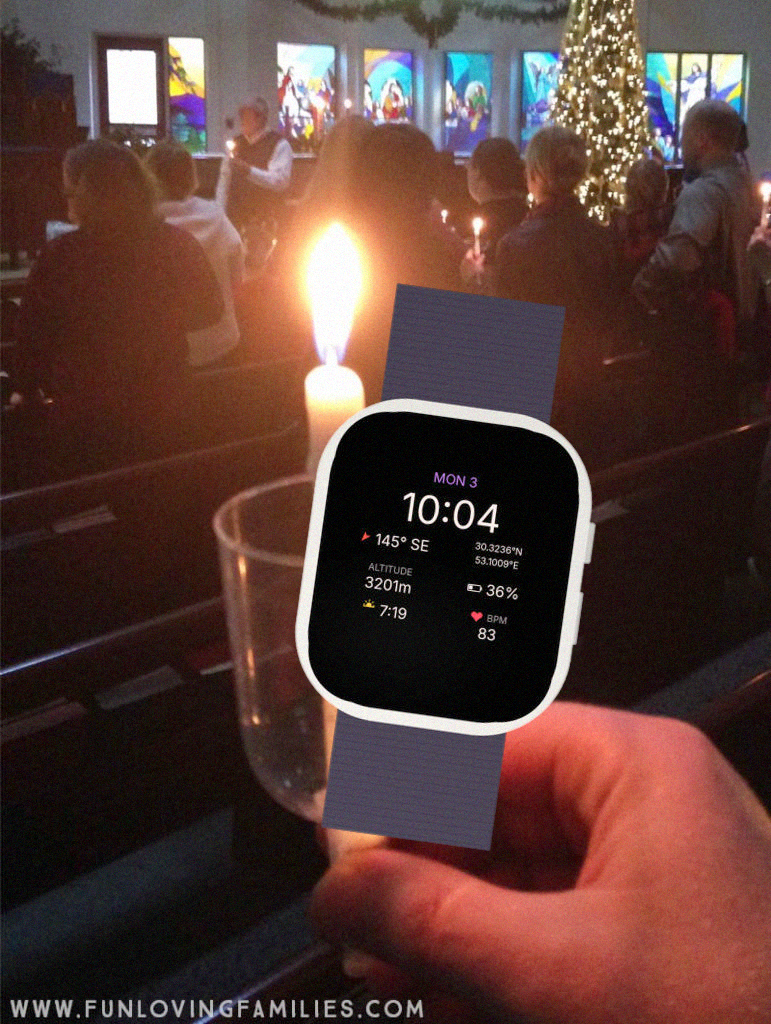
10:04
